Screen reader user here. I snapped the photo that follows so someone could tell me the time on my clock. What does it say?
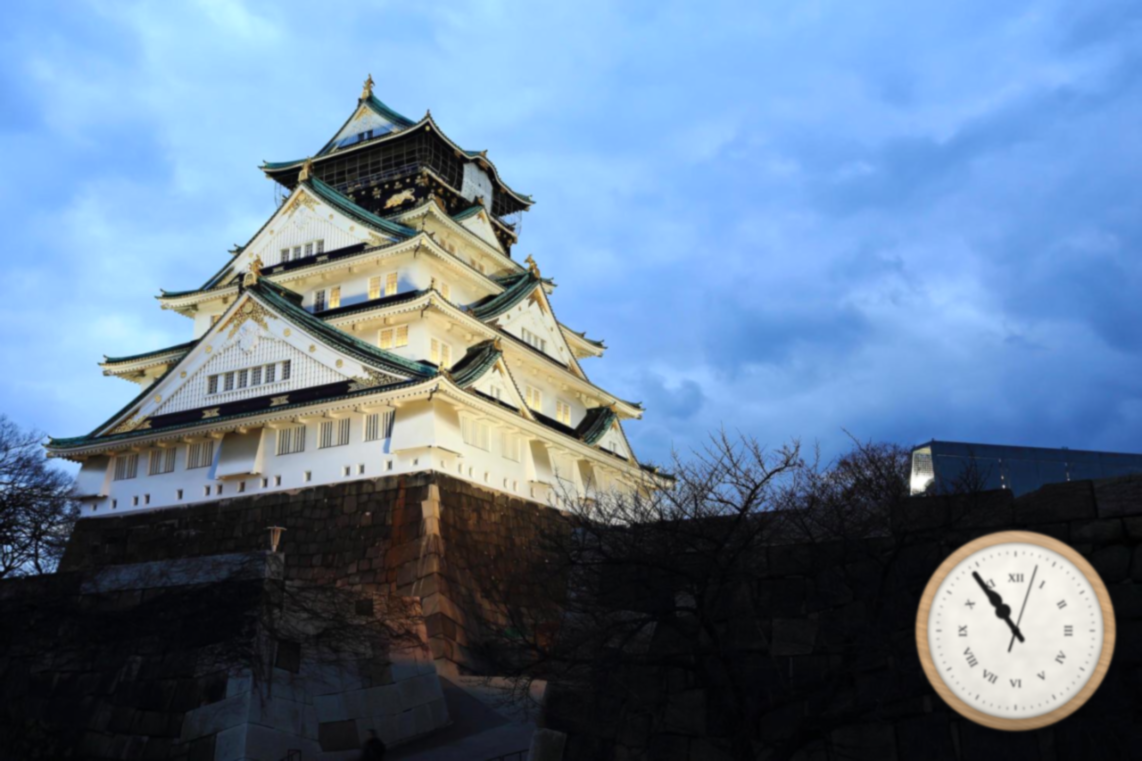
10:54:03
